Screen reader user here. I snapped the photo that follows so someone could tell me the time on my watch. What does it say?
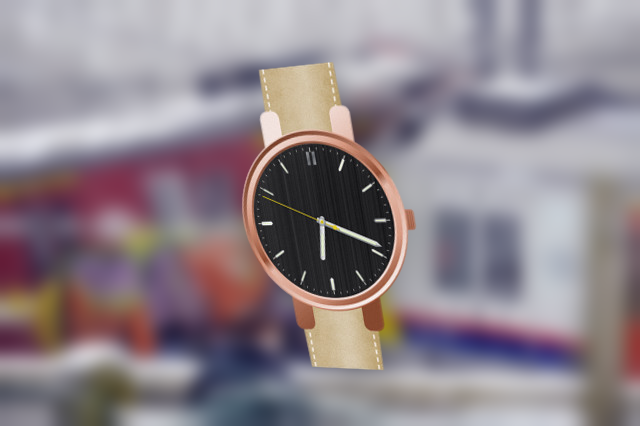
6:18:49
